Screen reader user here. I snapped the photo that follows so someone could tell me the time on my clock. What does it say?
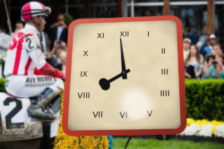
7:59
